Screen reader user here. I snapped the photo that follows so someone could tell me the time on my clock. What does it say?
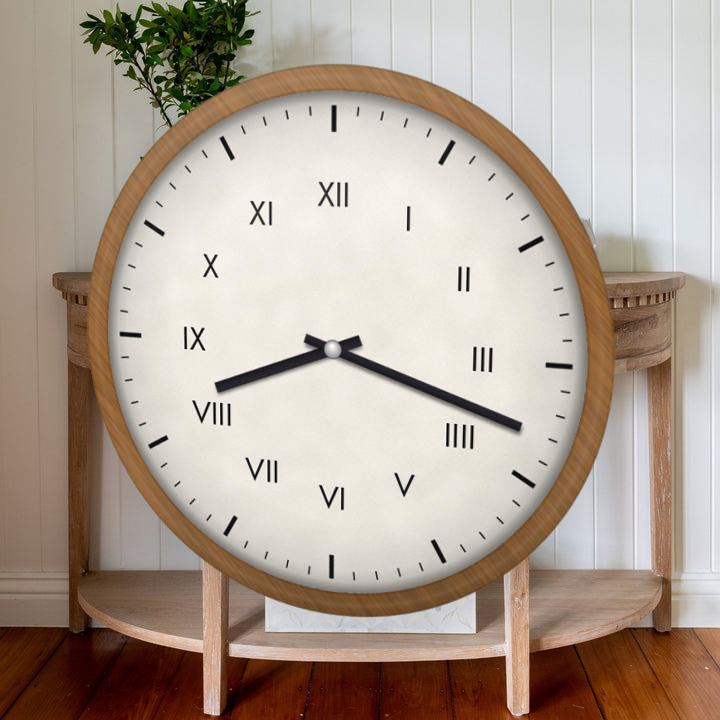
8:18
